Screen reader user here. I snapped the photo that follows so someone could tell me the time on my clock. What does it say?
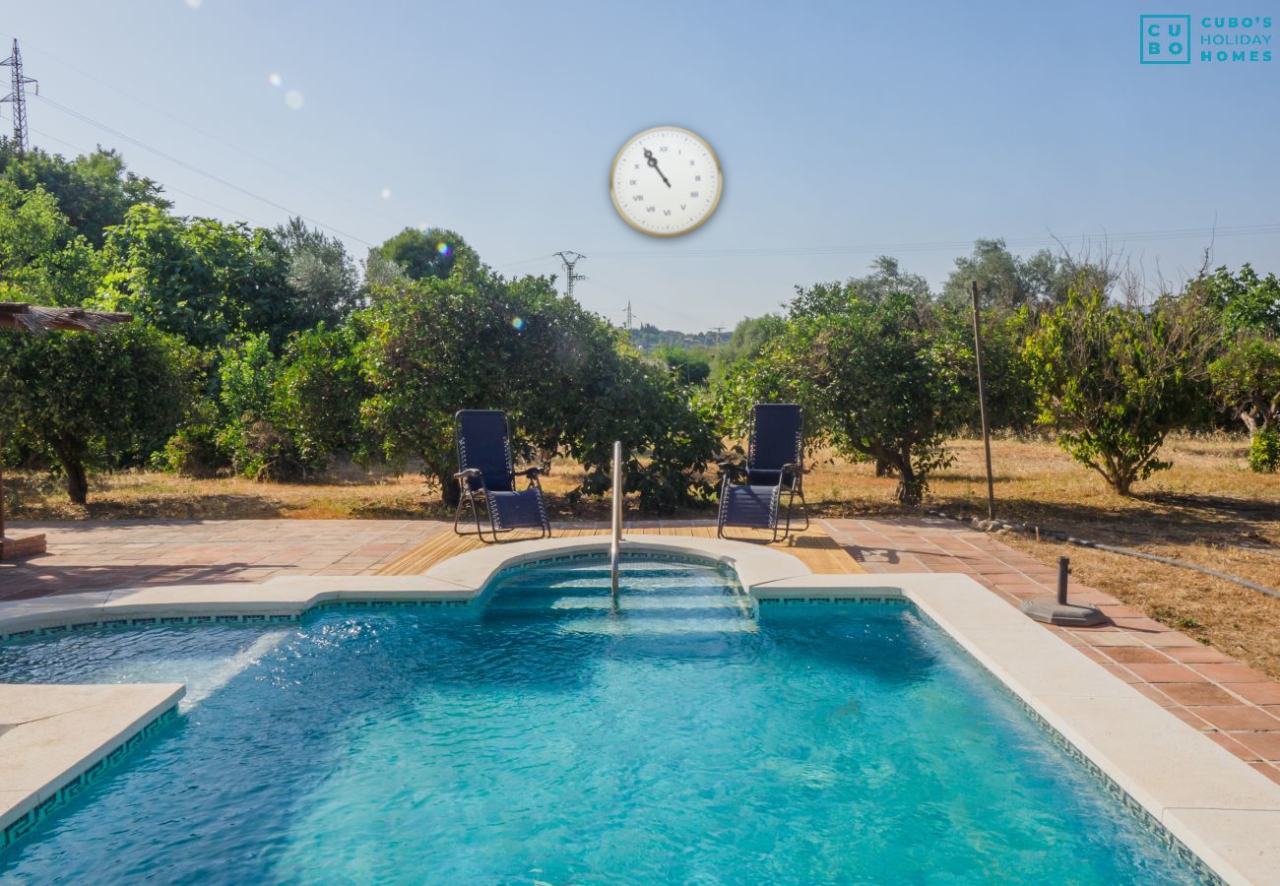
10:55
